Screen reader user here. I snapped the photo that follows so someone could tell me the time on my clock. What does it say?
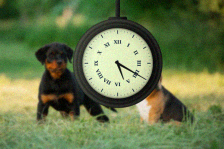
5:20
